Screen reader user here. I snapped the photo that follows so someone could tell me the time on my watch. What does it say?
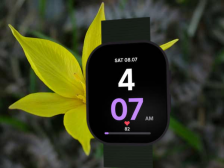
4:07
